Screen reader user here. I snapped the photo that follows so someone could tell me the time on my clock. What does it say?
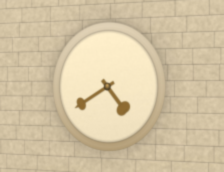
4:40
